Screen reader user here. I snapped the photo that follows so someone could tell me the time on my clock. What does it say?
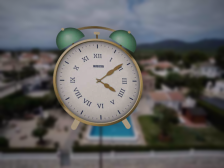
4:09
